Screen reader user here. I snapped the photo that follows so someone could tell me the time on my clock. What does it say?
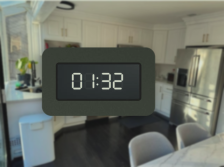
1:32
